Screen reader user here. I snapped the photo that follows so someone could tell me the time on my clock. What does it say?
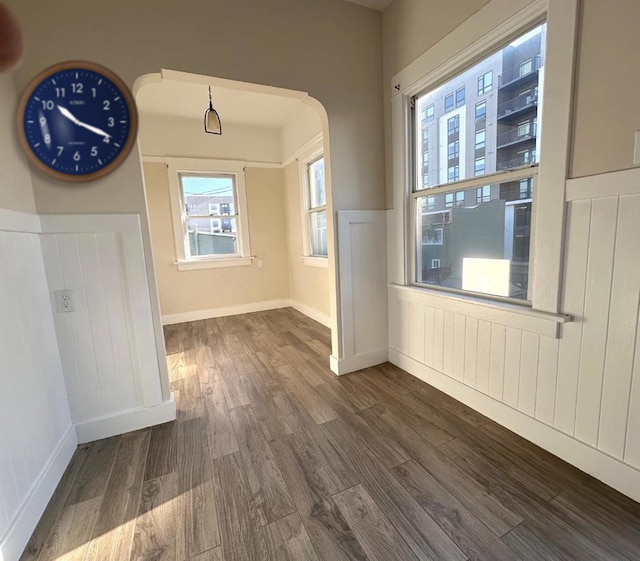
10:19
